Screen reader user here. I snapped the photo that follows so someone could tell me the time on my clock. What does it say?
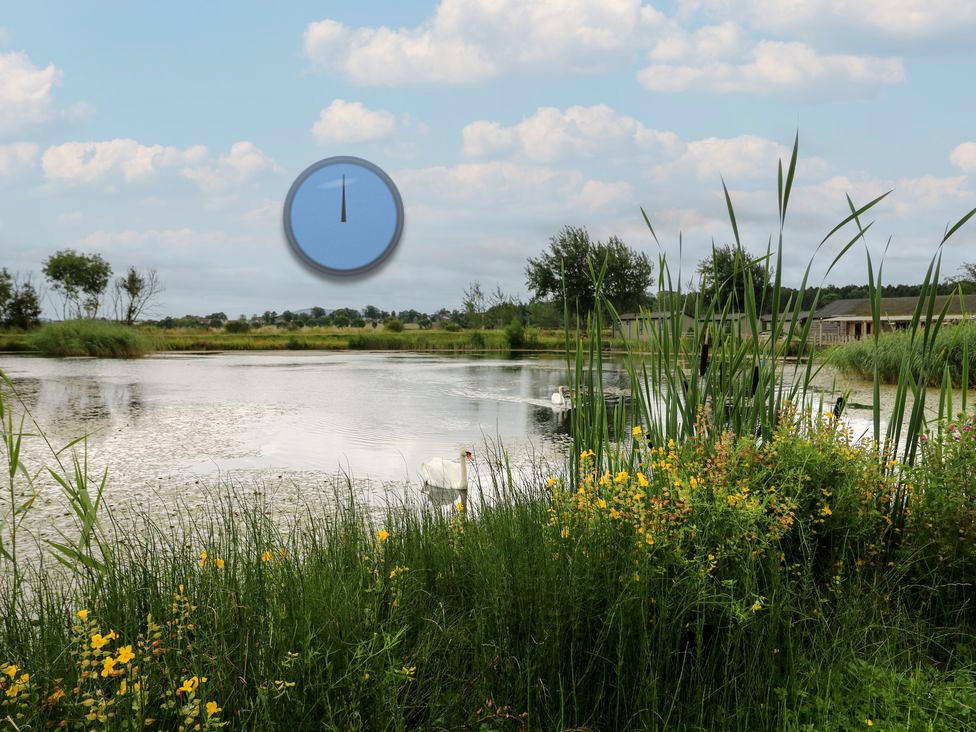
12:00
